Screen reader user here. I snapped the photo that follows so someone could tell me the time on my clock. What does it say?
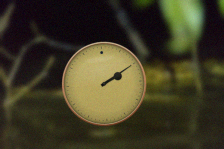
2:10
